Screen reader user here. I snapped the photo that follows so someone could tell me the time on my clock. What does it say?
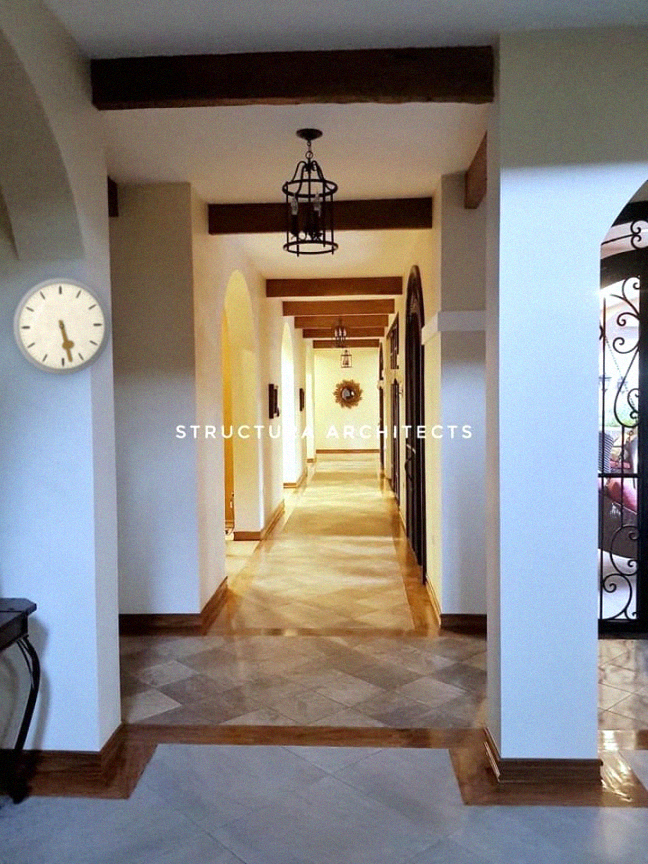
5:28
